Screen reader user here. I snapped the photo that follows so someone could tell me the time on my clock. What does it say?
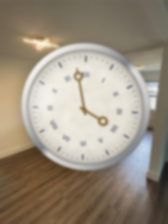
3:58
